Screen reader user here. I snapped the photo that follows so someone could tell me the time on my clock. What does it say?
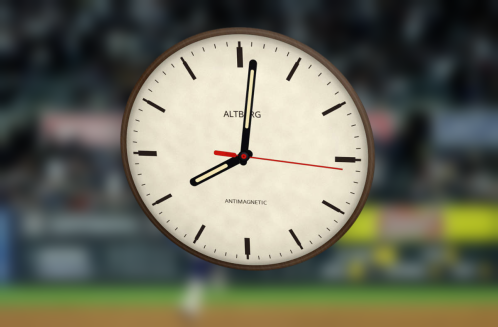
8:01:16
